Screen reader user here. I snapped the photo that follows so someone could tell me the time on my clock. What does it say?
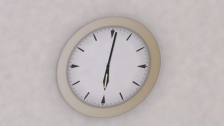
6:01
